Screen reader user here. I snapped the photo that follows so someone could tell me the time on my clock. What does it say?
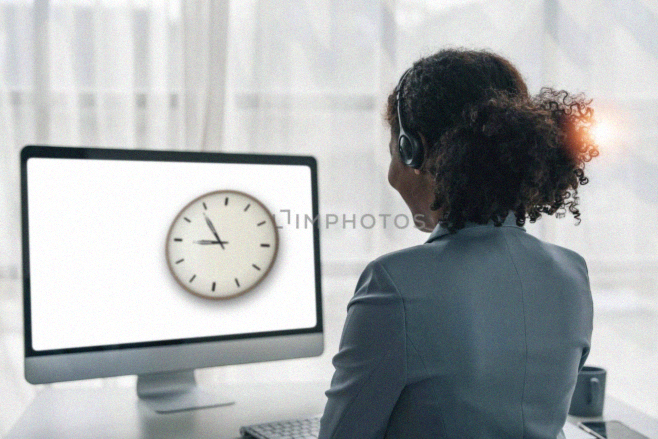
8:54
